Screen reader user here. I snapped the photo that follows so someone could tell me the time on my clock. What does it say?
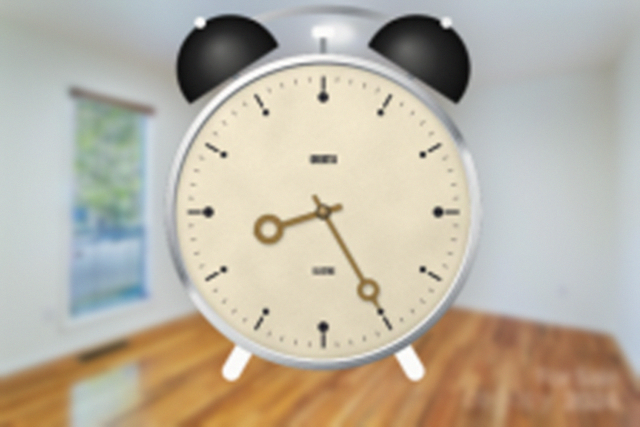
8:25
